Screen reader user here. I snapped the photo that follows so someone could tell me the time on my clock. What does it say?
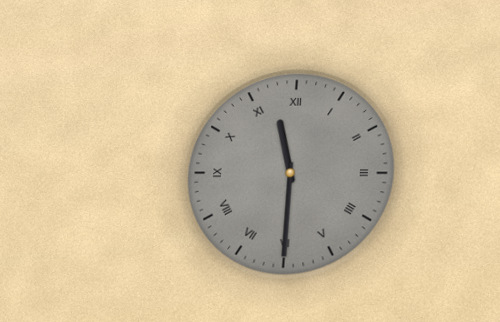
11:30
